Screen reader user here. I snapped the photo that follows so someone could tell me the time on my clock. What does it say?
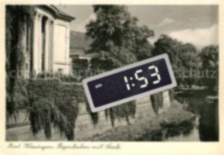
1:53
